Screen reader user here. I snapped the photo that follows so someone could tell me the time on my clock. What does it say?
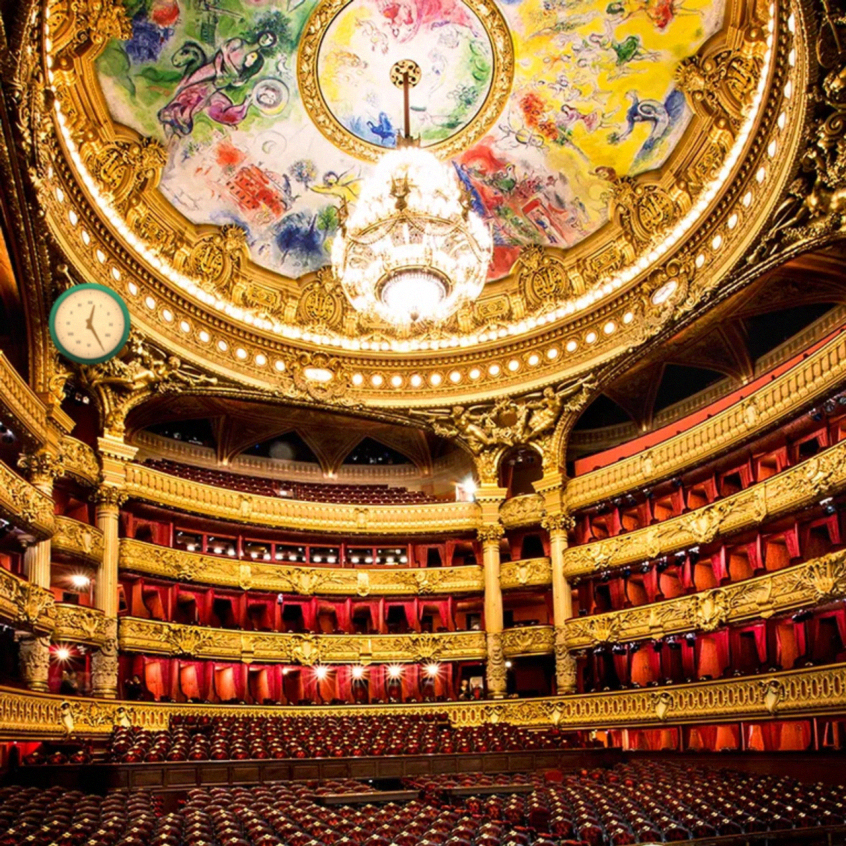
12:25
